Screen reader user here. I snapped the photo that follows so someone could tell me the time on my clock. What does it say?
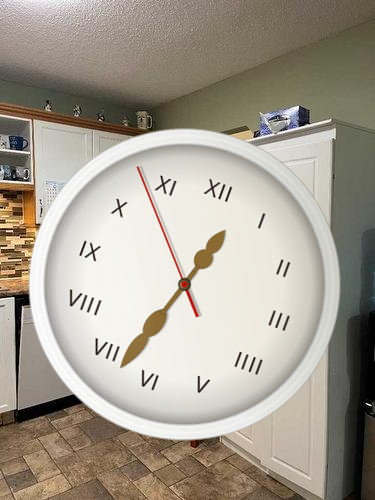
12:32:53
